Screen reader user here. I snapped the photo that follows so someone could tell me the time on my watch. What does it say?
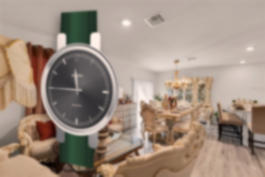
11:45
